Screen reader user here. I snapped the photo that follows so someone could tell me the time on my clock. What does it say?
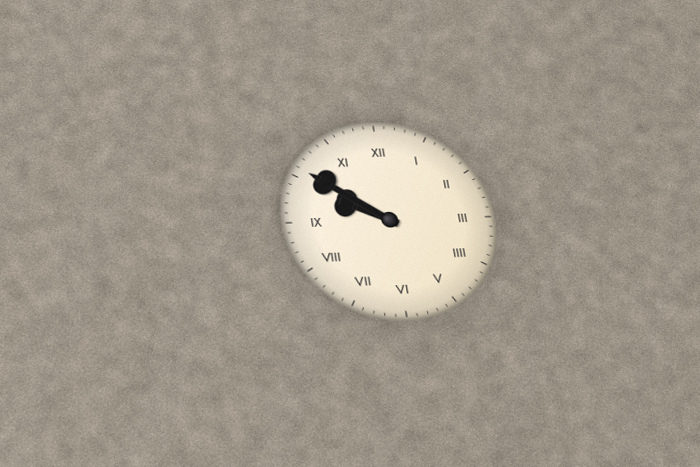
9:51
